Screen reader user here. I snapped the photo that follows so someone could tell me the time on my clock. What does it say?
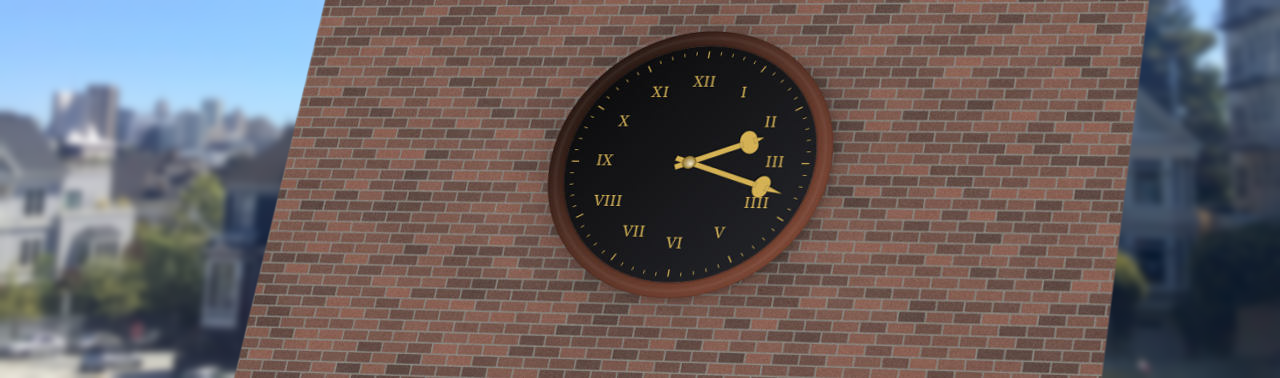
2:18
